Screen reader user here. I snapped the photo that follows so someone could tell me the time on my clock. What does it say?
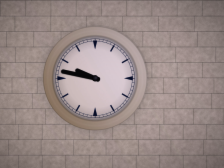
9:47
